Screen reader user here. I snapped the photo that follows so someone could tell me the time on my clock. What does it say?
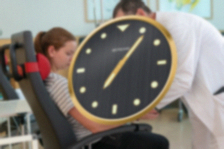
7:06
